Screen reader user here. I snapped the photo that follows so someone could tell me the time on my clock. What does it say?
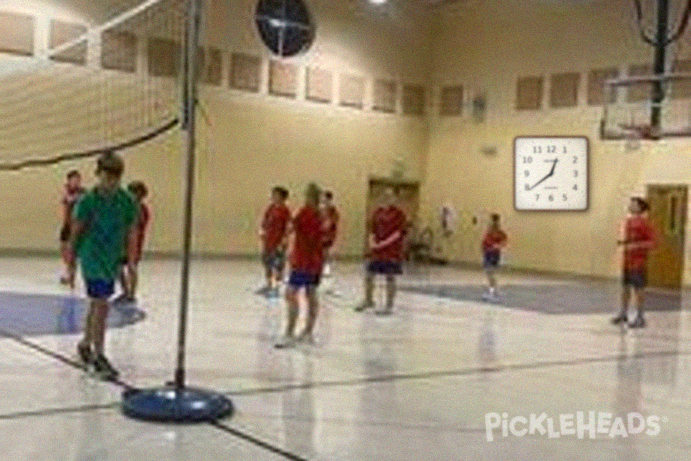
12:39
